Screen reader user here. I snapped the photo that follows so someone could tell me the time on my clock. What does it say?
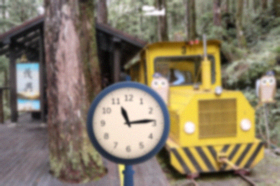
11:14
